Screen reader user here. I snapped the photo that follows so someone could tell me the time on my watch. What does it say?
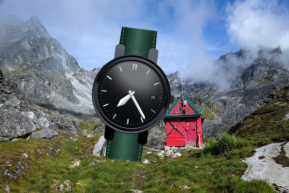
7:24
